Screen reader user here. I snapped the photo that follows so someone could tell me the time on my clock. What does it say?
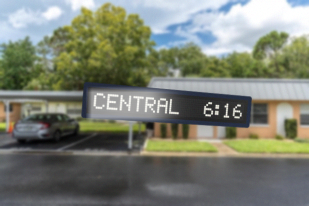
6:16
